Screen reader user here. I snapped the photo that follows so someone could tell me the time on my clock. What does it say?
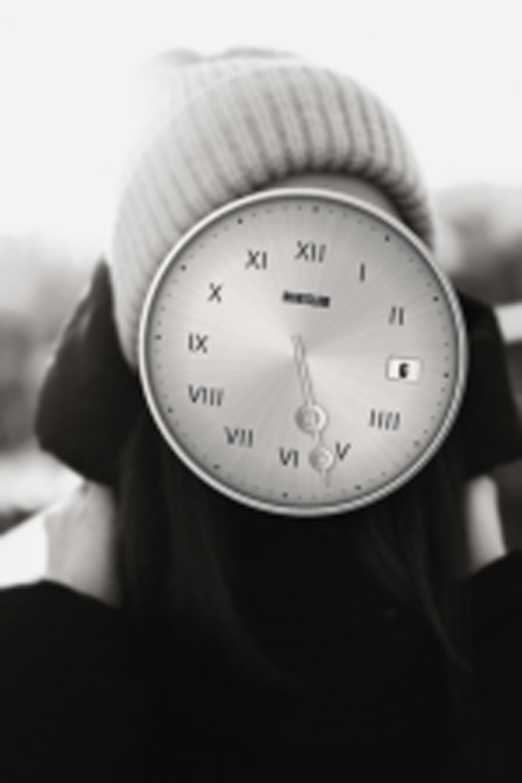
5:27
